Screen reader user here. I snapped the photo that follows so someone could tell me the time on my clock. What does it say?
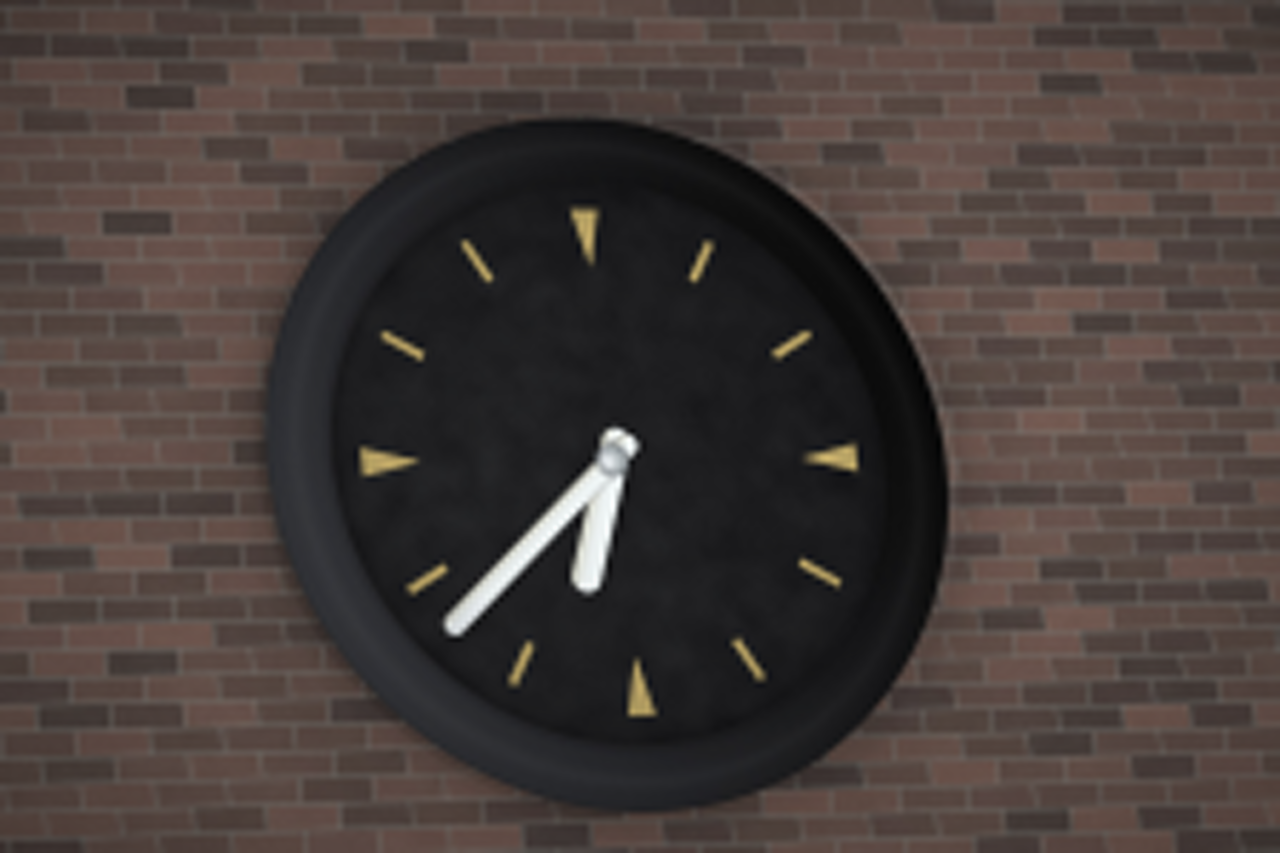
6:38
